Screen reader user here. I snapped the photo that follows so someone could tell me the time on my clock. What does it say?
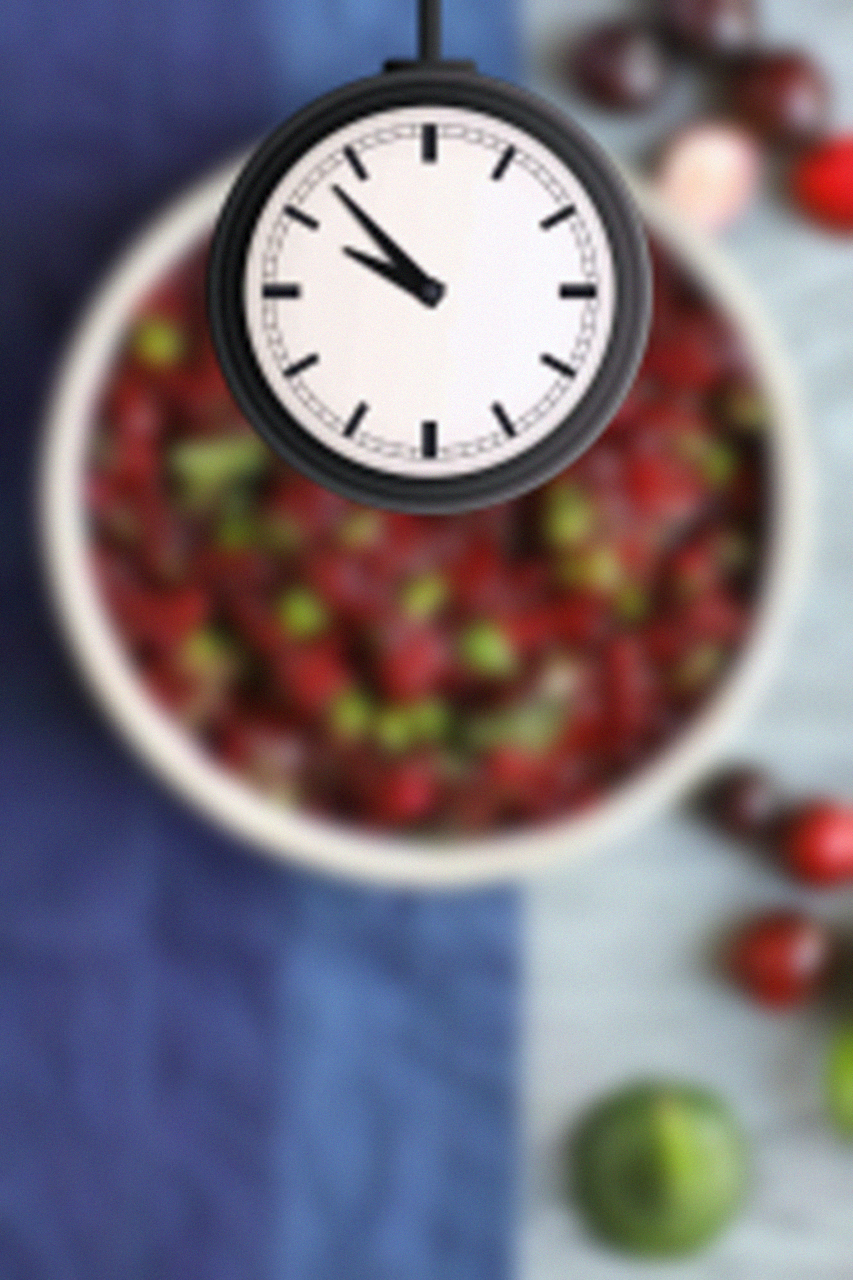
9:53
